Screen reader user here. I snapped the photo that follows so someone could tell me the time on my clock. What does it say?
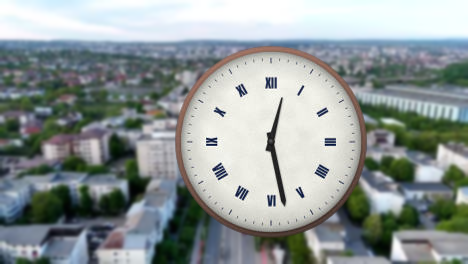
12:28
